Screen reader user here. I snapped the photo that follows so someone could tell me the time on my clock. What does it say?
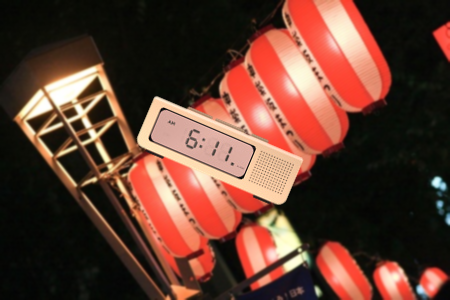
6:11
